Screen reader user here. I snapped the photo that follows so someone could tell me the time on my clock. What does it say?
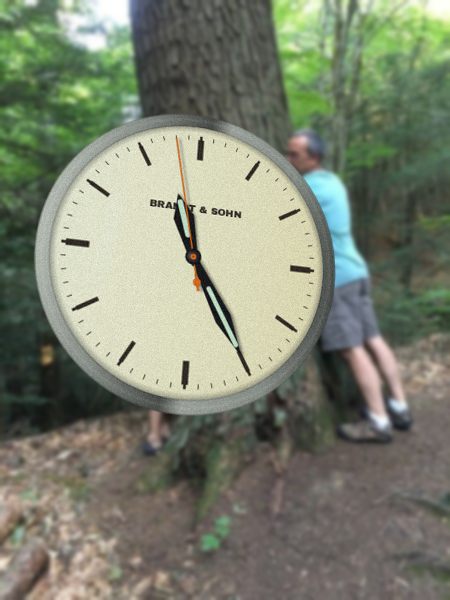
11:24:58
